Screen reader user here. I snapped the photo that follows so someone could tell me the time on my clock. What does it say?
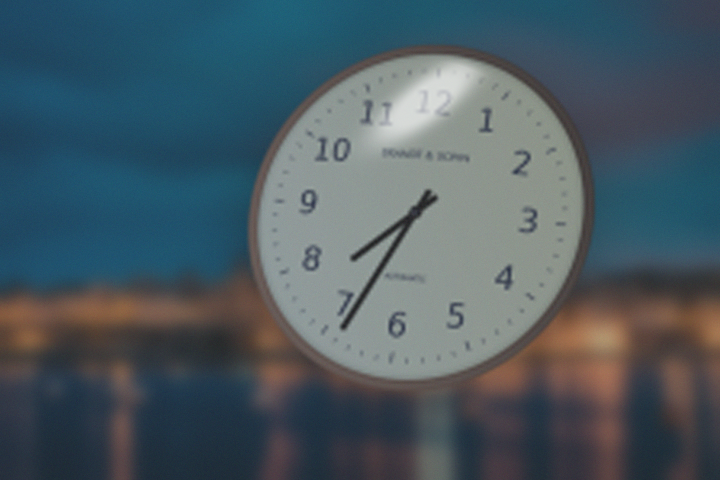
7:34
